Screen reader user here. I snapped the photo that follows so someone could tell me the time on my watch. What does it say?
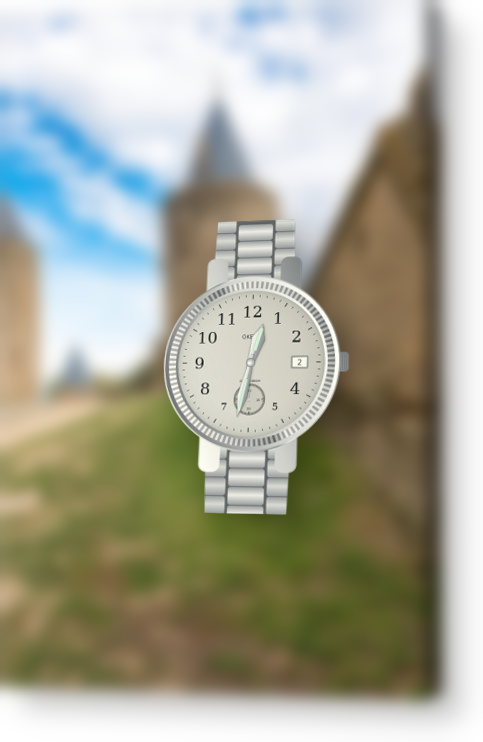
12:32
